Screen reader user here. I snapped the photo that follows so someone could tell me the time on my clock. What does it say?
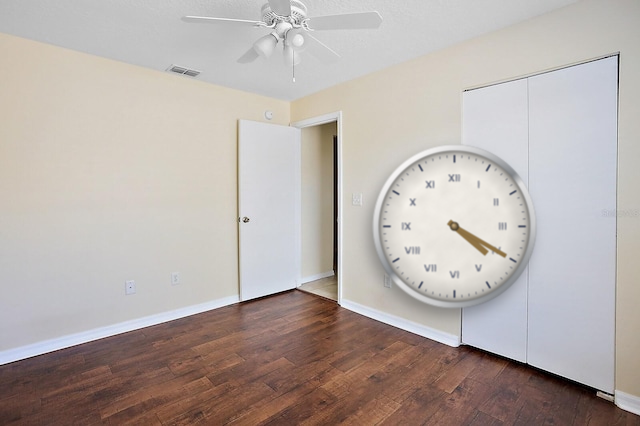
4:20
